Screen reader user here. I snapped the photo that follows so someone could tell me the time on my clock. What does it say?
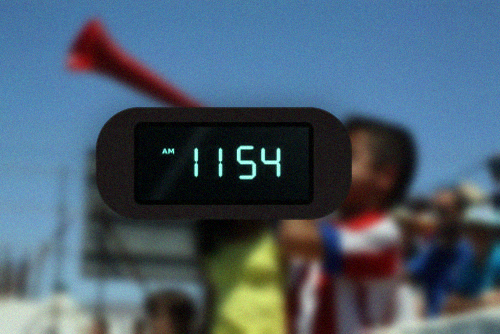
11:54
